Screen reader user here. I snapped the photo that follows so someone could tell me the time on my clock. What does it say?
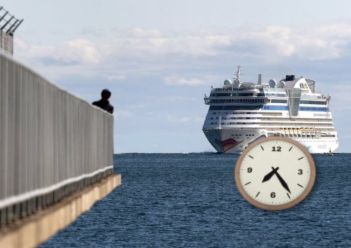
7:24
